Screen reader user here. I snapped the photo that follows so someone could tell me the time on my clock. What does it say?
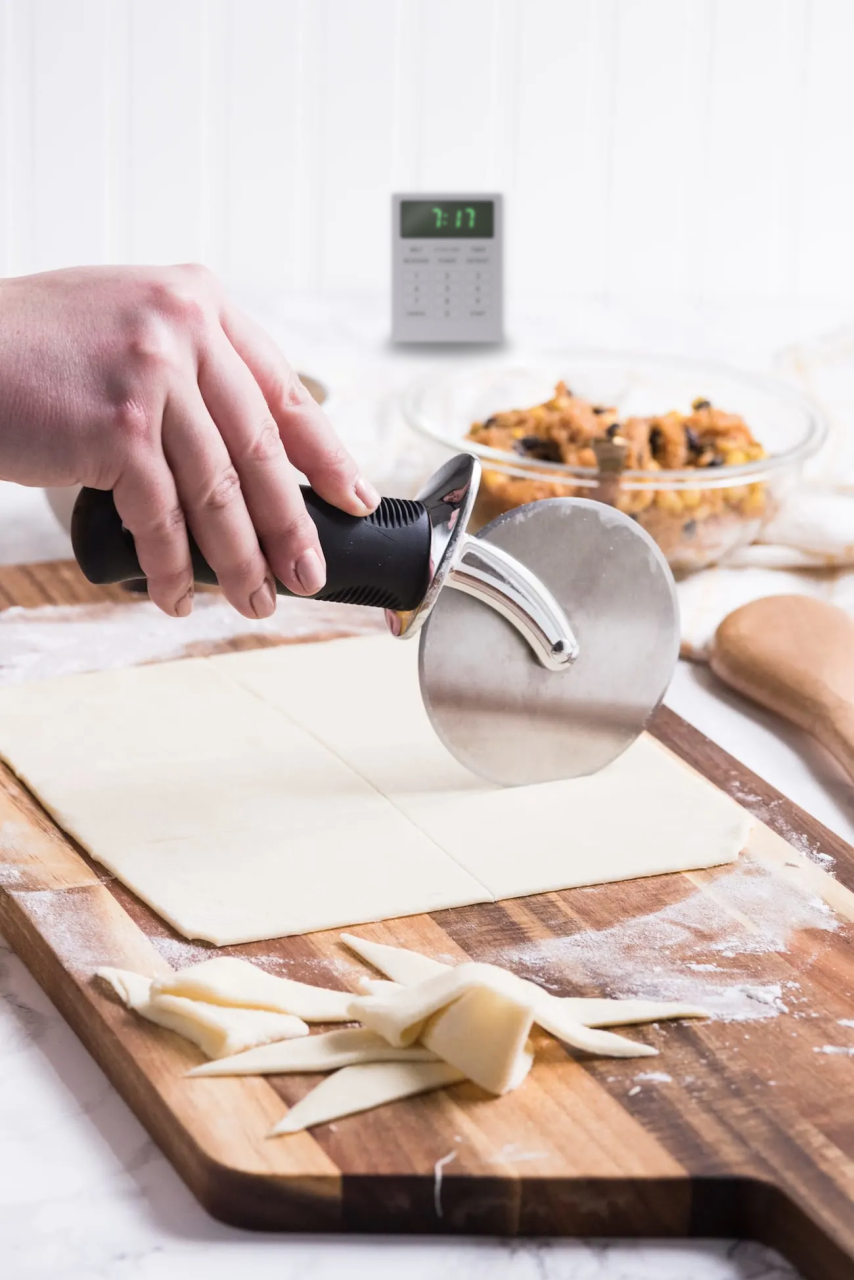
7:17
